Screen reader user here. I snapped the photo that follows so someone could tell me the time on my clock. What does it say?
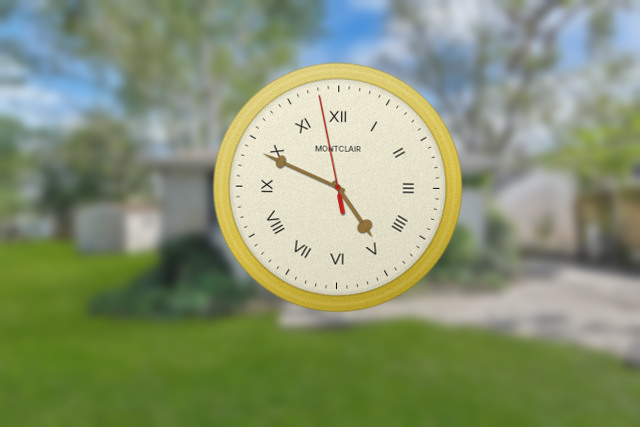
4:48:58
